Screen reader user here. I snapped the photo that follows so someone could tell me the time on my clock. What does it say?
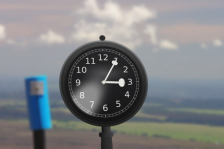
3:05
